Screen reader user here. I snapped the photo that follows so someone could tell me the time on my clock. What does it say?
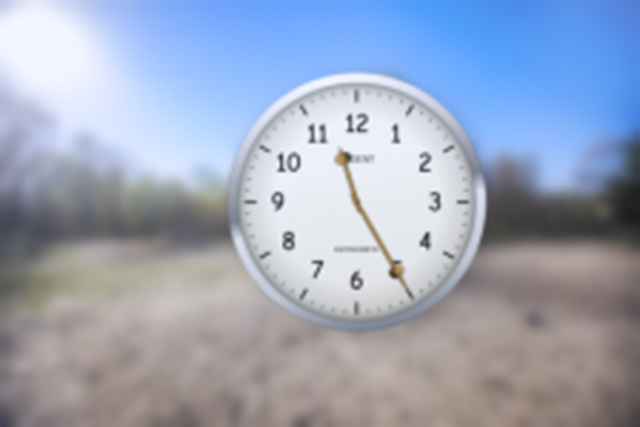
11:25
